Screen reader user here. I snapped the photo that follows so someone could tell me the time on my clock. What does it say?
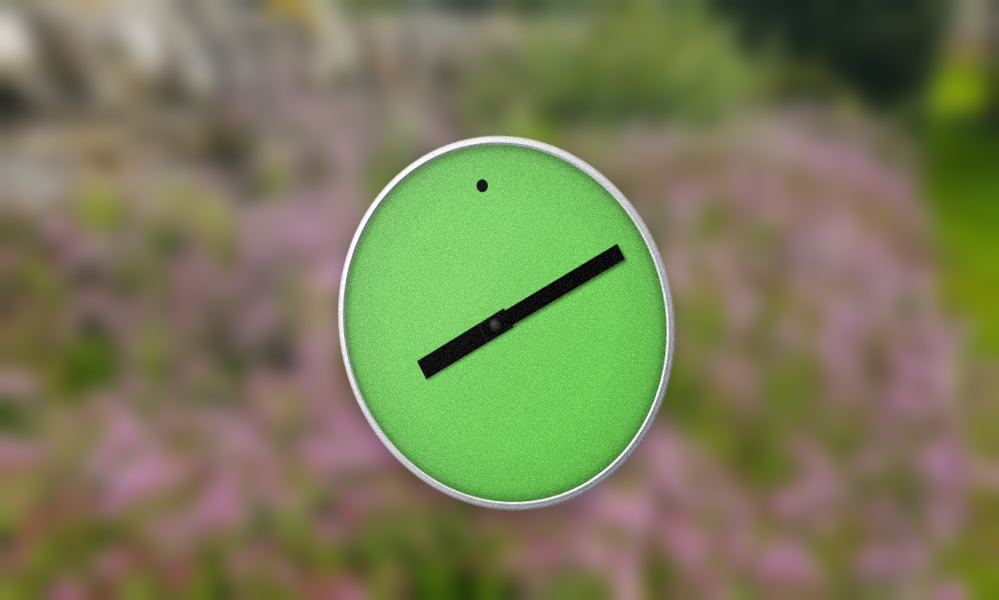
8:11
